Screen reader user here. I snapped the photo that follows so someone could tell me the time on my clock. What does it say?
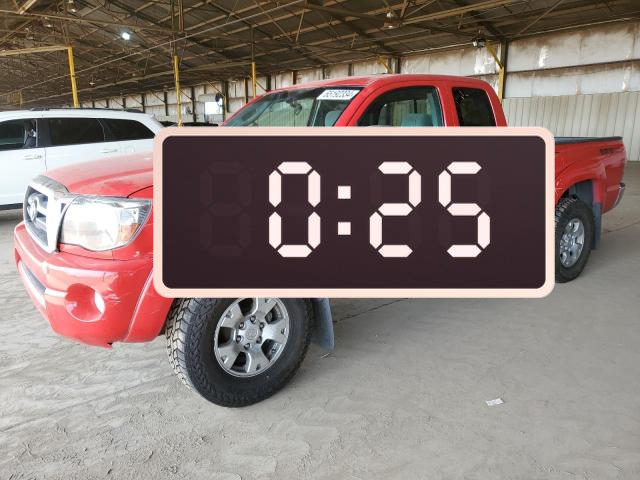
0:25
